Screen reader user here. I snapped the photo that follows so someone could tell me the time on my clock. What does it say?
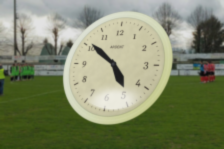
4:51
